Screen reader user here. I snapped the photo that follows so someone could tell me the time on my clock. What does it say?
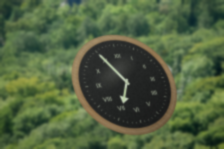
6:55
